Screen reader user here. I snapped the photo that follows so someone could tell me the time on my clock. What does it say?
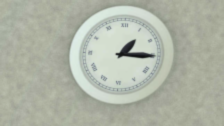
1:15
